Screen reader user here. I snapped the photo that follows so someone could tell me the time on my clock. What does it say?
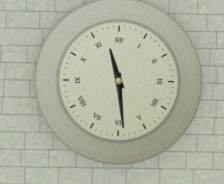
11:29
